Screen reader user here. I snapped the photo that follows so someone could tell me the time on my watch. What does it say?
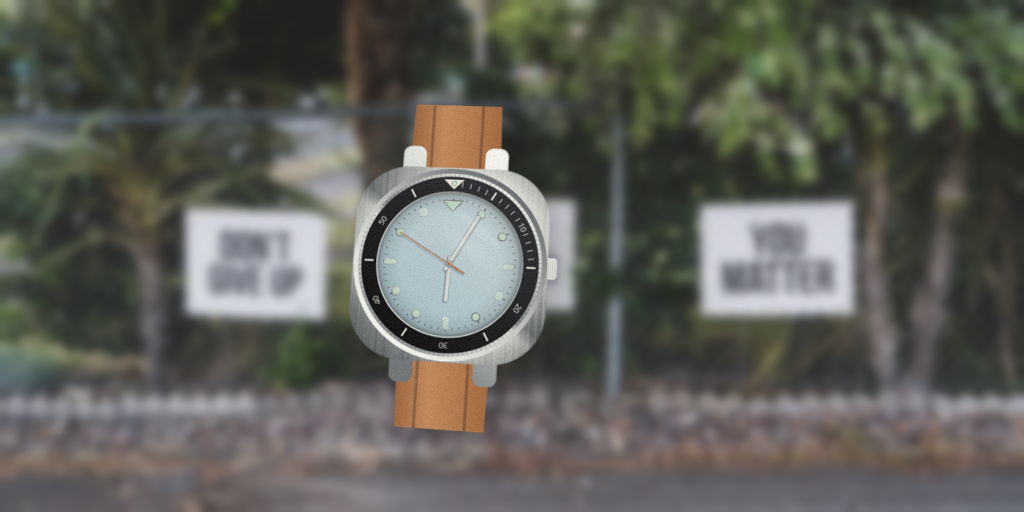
6:04:50
